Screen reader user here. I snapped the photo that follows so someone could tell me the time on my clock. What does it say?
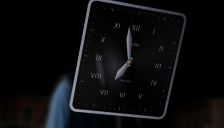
6:58
